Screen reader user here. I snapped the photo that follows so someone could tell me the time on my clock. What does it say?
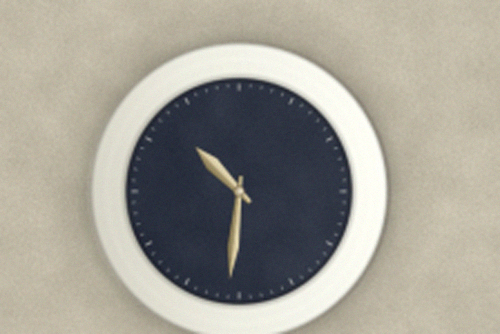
10:31
